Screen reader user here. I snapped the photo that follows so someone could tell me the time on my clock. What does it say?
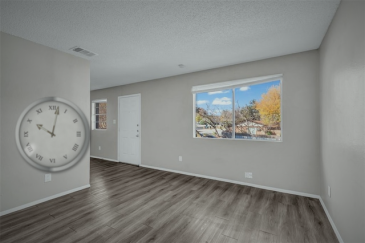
10:02
